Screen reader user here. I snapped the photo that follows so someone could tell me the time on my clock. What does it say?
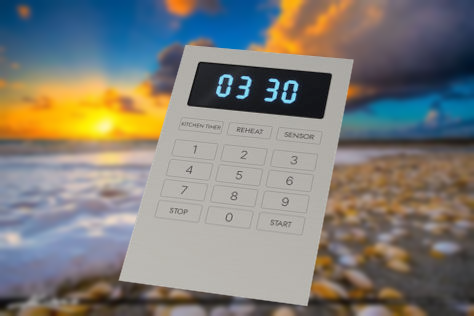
3:30
